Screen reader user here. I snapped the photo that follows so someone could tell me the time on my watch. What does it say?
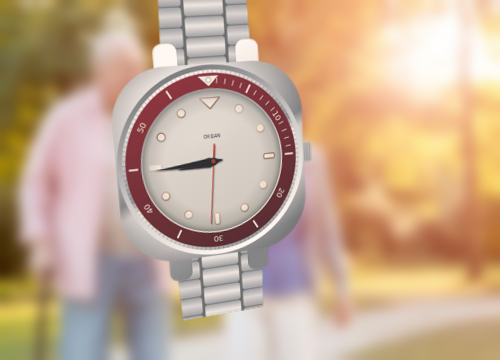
8:44:31
